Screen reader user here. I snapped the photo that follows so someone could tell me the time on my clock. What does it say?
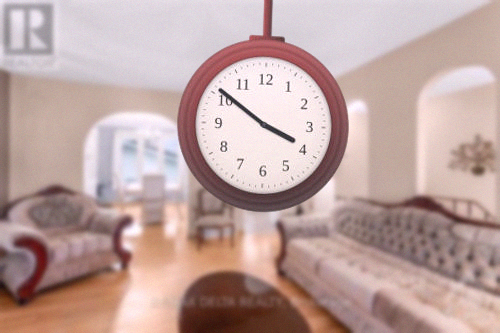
3:51
